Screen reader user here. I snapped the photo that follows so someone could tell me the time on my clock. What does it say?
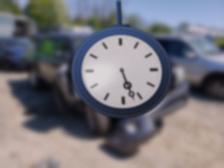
5:27
